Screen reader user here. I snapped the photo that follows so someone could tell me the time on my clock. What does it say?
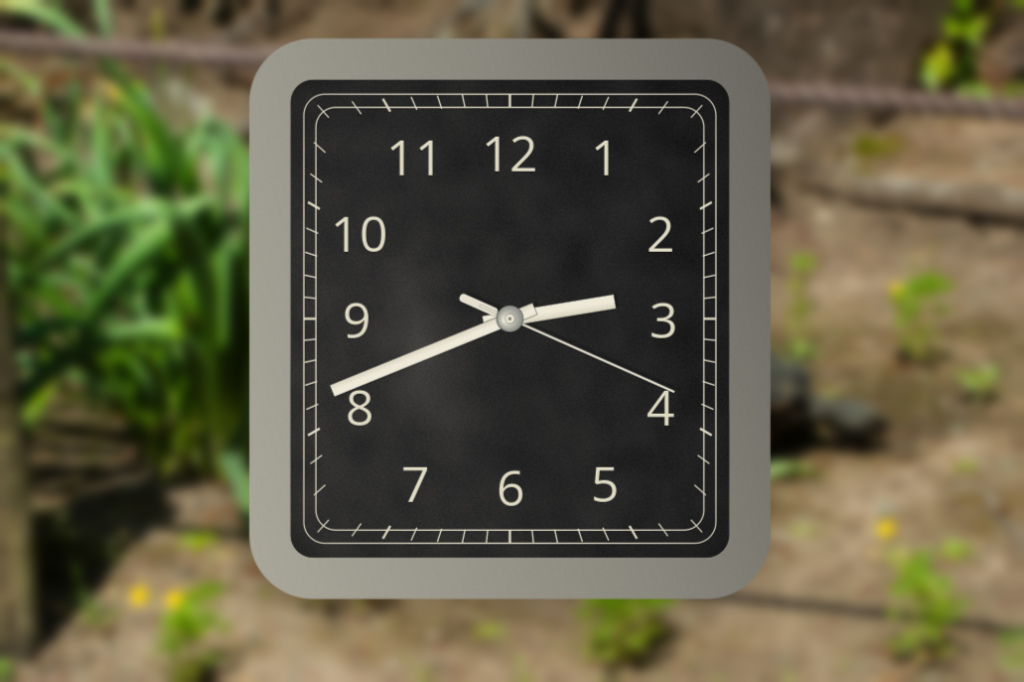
2:41:19
